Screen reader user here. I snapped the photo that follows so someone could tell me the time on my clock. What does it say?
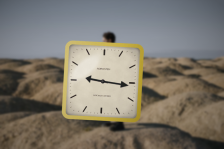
9:16
